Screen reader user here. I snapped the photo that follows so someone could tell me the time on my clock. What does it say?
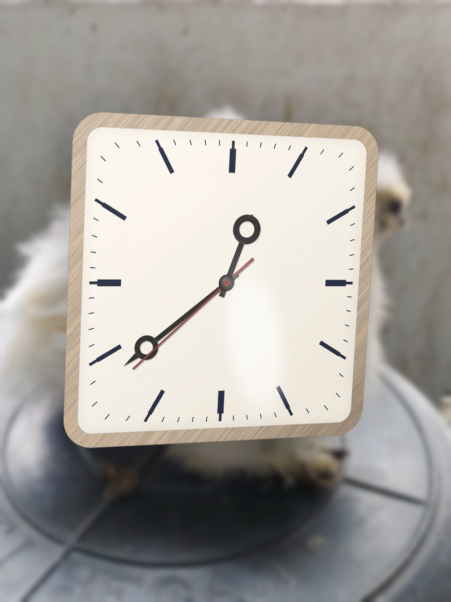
12:38:38
